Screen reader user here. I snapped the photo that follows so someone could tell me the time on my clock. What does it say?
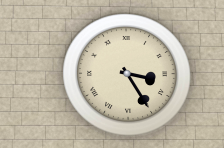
3:25
